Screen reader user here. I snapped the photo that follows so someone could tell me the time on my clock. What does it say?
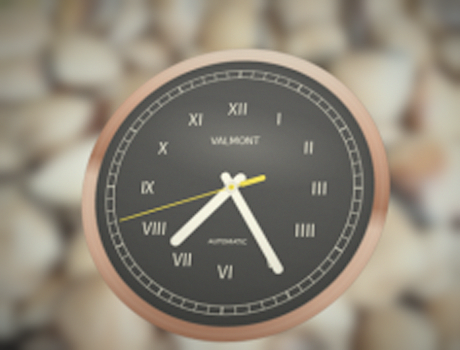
7:24:42
